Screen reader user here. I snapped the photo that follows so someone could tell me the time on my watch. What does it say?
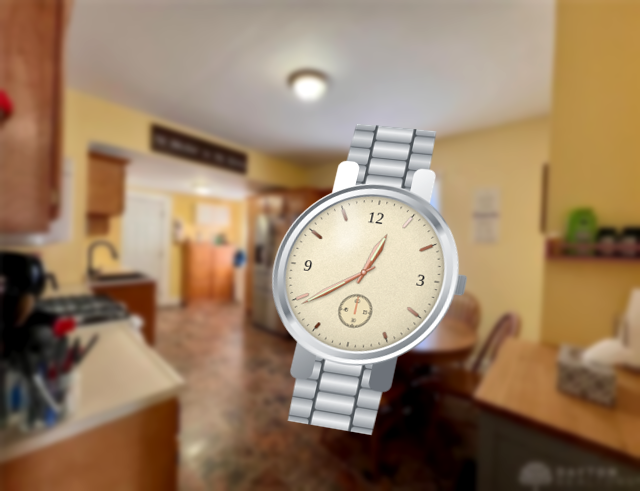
12:39
